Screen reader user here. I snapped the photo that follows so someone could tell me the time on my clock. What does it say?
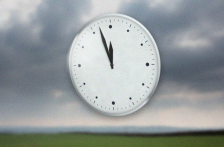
11:57
